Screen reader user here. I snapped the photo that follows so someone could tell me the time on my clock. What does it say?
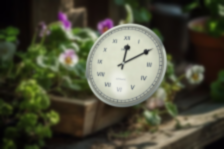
12:10
